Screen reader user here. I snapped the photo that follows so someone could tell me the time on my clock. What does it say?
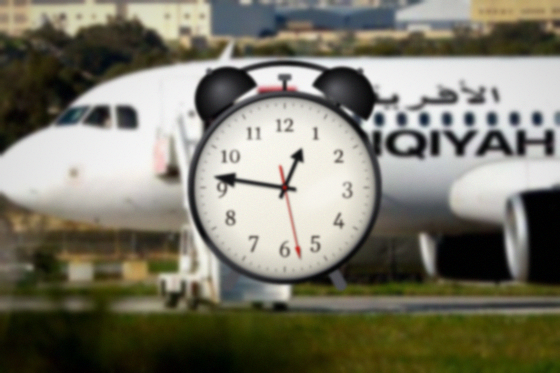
12:46:28
